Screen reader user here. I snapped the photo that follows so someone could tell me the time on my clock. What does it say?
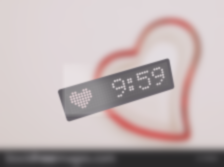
9:59
